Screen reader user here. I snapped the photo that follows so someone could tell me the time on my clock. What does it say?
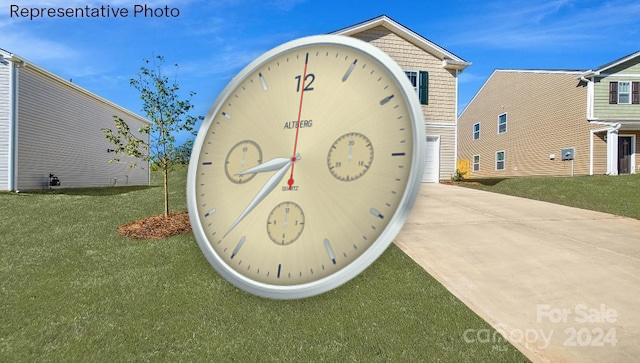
8:37
